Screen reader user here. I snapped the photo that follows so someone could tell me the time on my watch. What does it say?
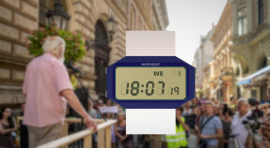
18:07:19
